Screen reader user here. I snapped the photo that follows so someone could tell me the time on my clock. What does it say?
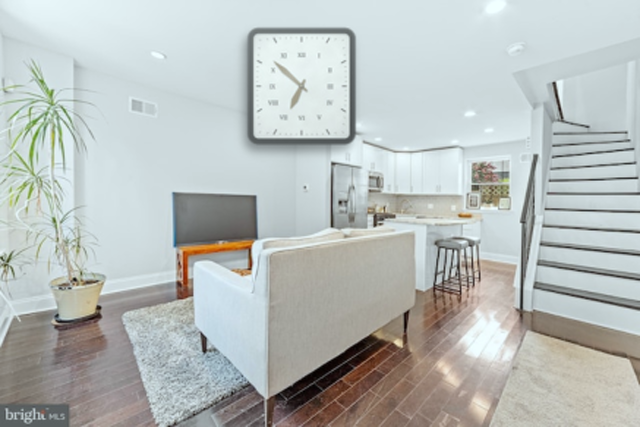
6:52
